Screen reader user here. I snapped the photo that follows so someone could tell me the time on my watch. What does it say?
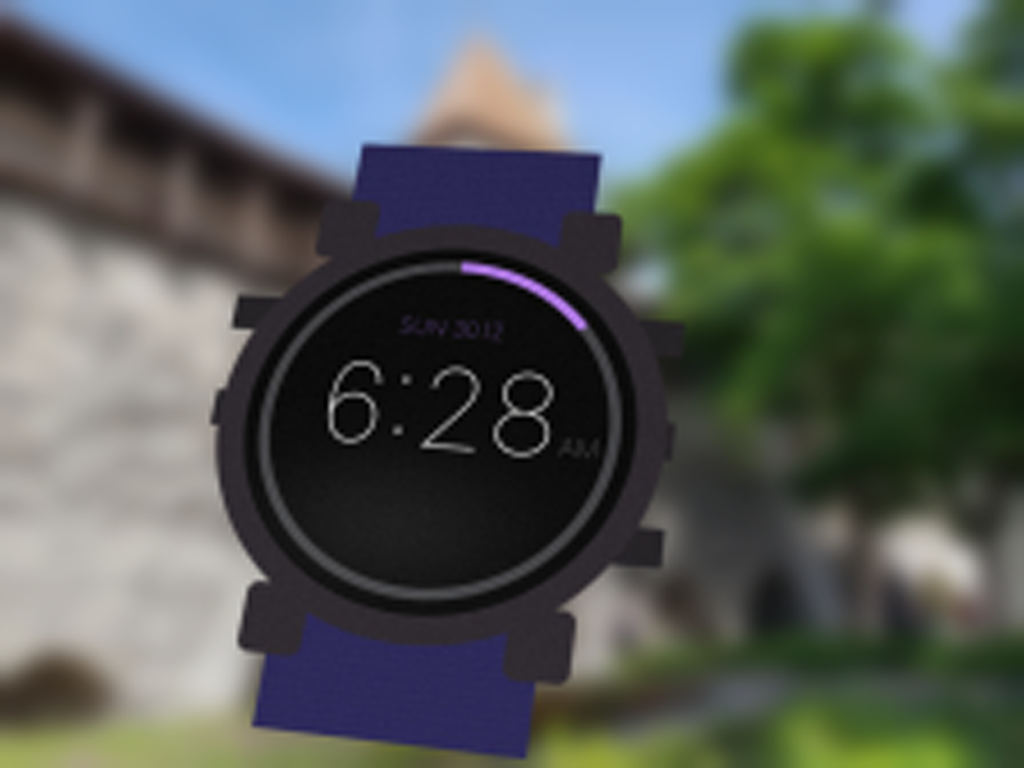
6:28
